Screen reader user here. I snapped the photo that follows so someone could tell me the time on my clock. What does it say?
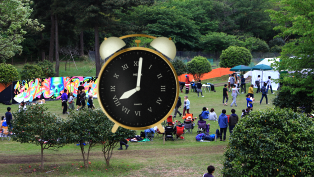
8:01
